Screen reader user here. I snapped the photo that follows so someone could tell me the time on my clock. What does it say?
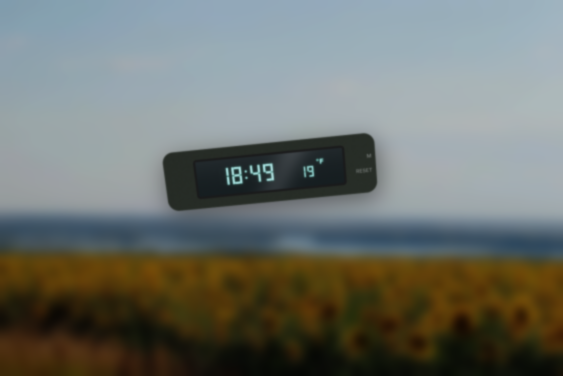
18:49
